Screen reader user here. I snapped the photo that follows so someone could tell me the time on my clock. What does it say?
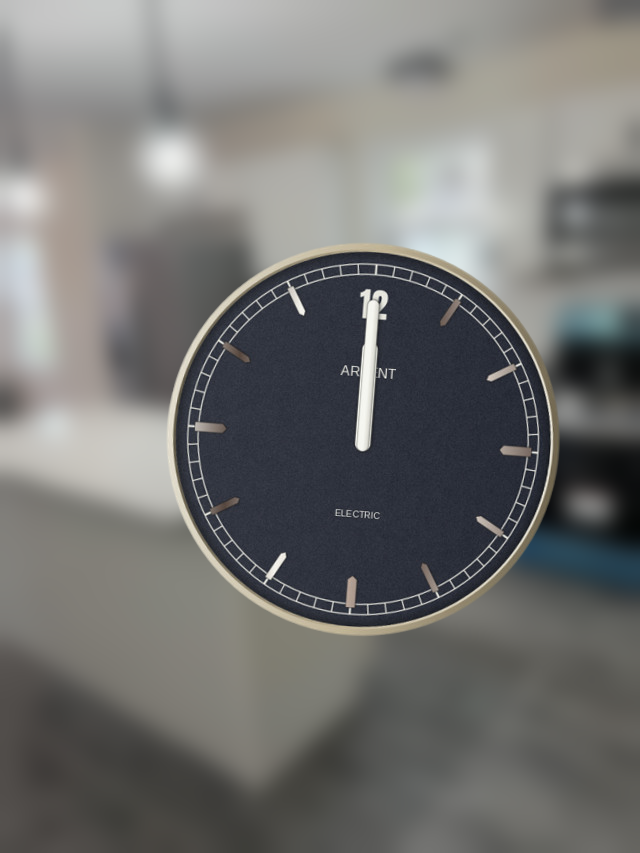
12:00
